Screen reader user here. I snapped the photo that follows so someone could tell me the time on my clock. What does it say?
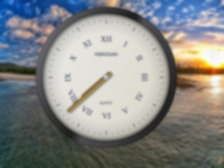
7:38
